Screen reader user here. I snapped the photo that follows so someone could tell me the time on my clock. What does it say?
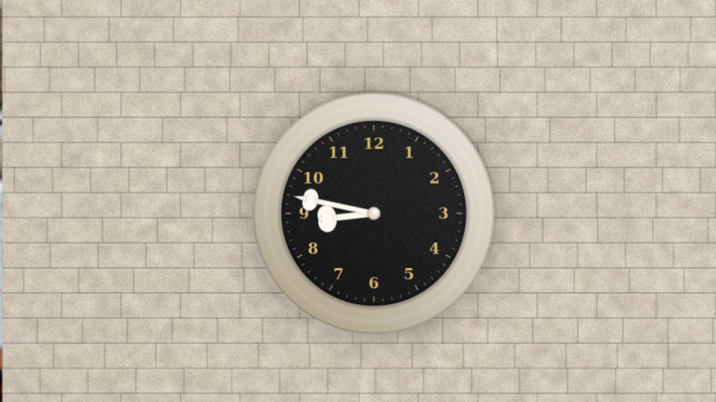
8:47
